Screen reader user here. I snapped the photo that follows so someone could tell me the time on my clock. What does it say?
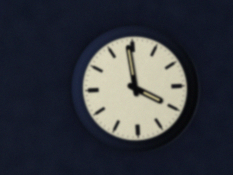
3:59
